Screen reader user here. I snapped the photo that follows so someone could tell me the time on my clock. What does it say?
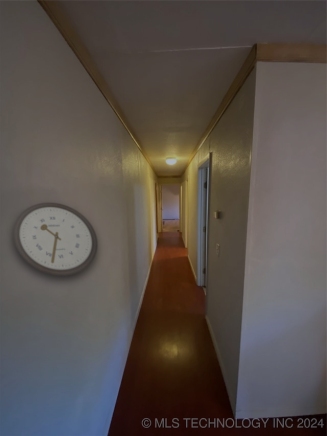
10:33
